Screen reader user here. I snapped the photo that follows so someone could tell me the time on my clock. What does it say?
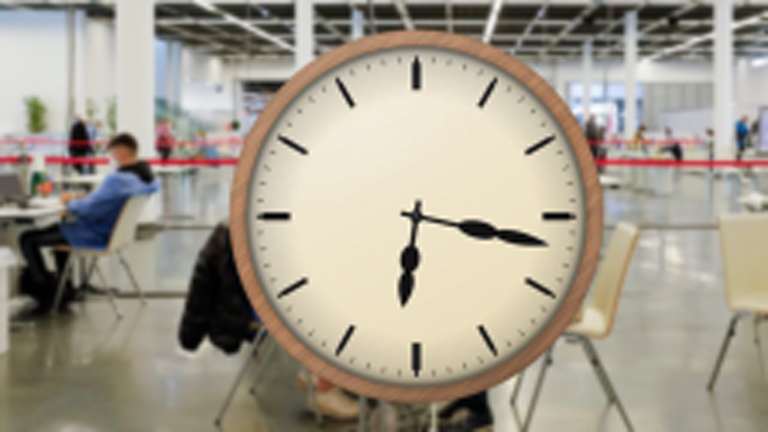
6:17
